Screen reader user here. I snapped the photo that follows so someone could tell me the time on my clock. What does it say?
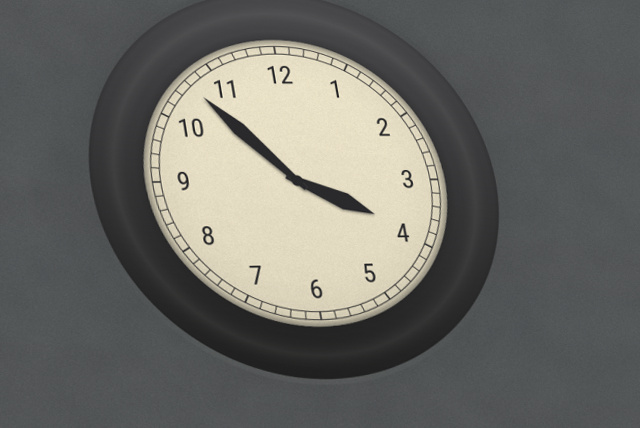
3:53
